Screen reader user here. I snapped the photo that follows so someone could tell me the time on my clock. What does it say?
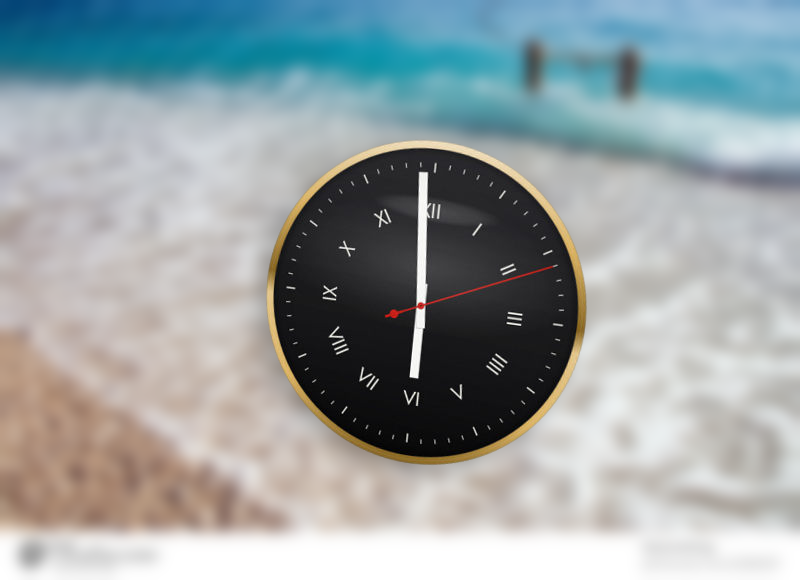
5:59:11
